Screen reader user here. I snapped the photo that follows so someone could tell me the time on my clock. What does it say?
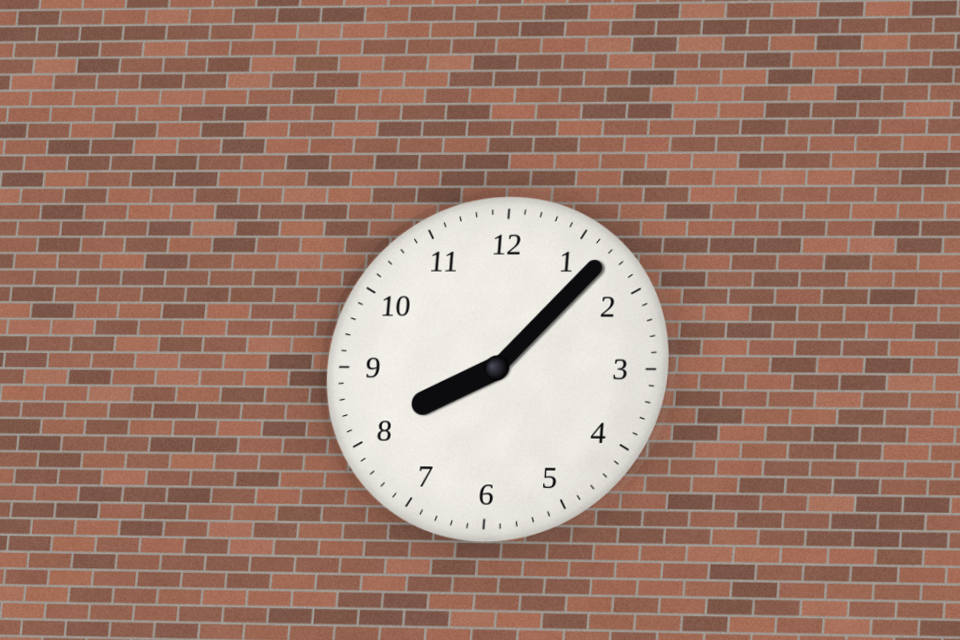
8:07
